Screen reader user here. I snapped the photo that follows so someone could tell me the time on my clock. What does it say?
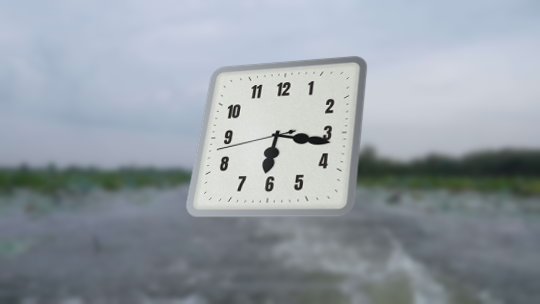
6:16:43
